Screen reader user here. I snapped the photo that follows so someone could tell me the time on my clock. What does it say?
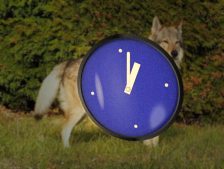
1:02
